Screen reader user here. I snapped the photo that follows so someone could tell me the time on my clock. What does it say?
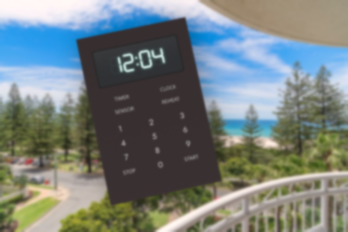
12:04
